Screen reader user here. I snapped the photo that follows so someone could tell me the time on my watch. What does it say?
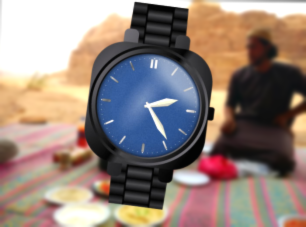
2:24
